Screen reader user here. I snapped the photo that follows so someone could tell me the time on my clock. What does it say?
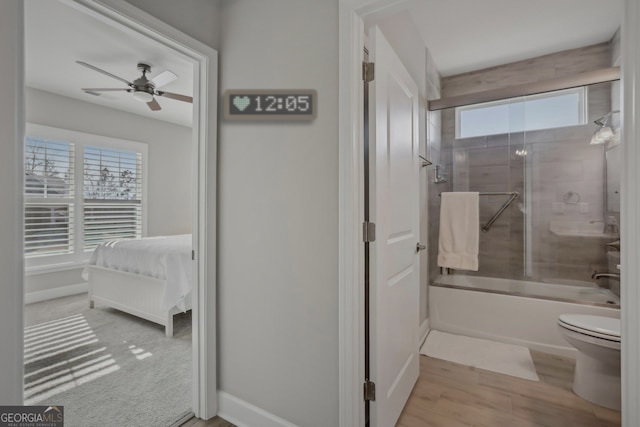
12:05
